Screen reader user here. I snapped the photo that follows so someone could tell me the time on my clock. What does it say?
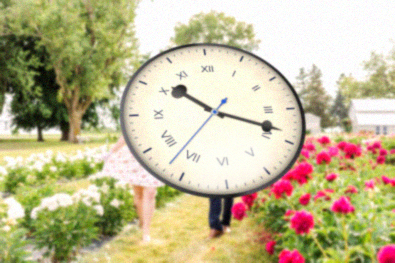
10:18:37
